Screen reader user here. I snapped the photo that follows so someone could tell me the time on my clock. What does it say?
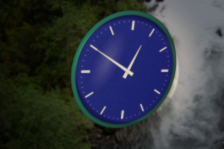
12:50
